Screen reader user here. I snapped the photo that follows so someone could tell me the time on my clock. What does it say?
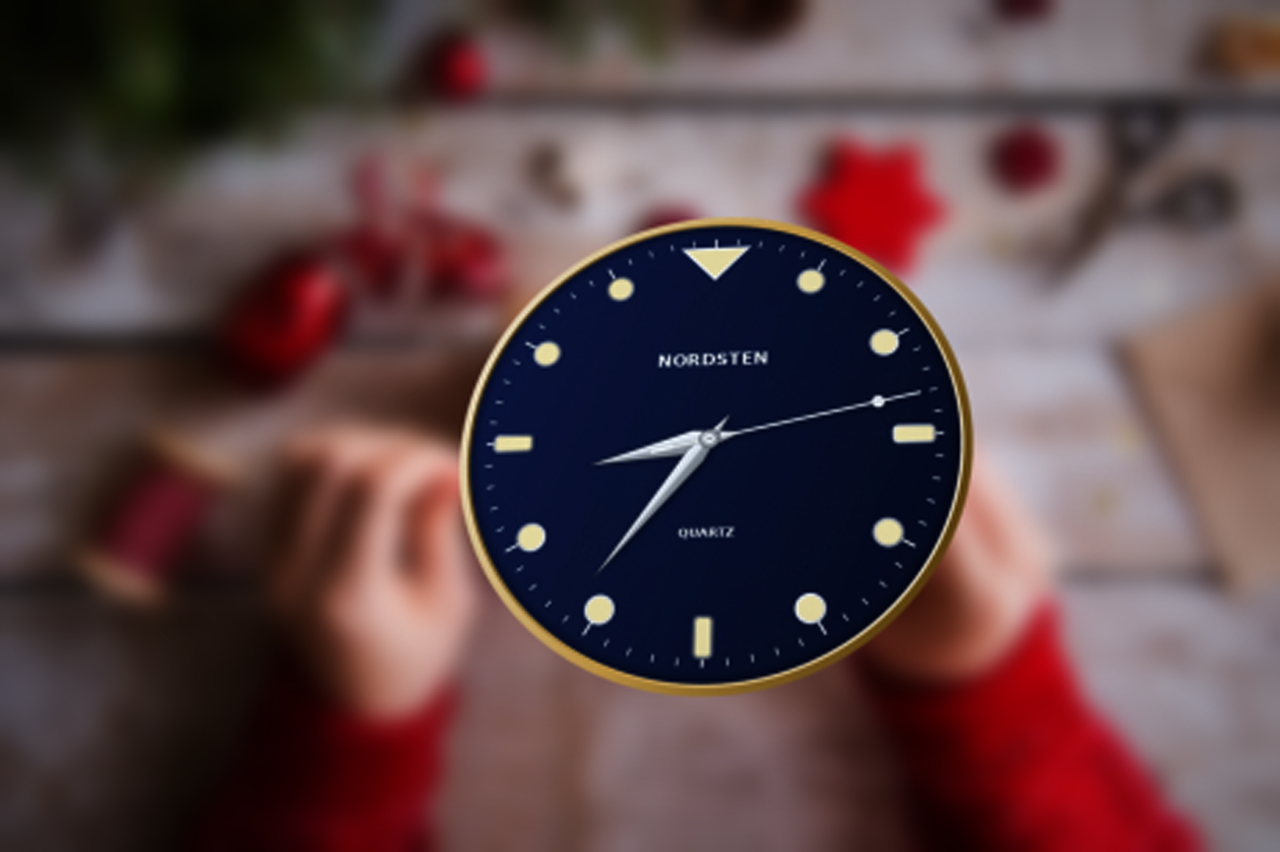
8:36:13
